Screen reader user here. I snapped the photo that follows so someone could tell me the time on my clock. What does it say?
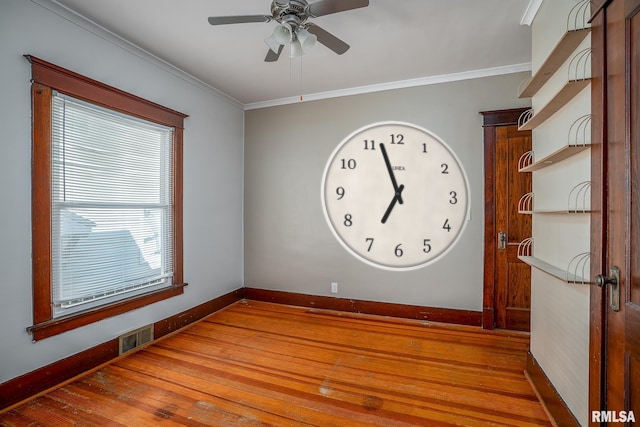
6:57
